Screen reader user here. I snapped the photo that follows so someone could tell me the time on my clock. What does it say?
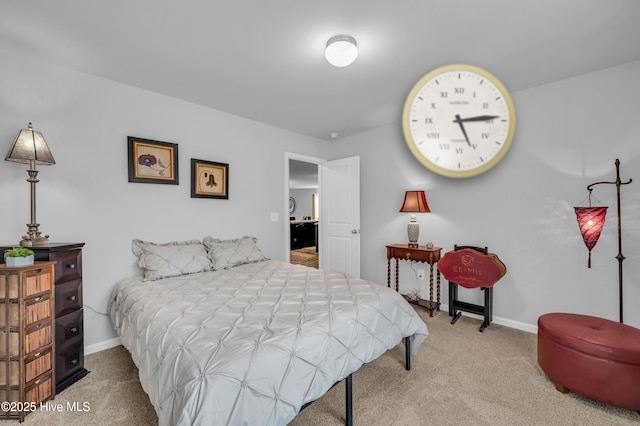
5:14
